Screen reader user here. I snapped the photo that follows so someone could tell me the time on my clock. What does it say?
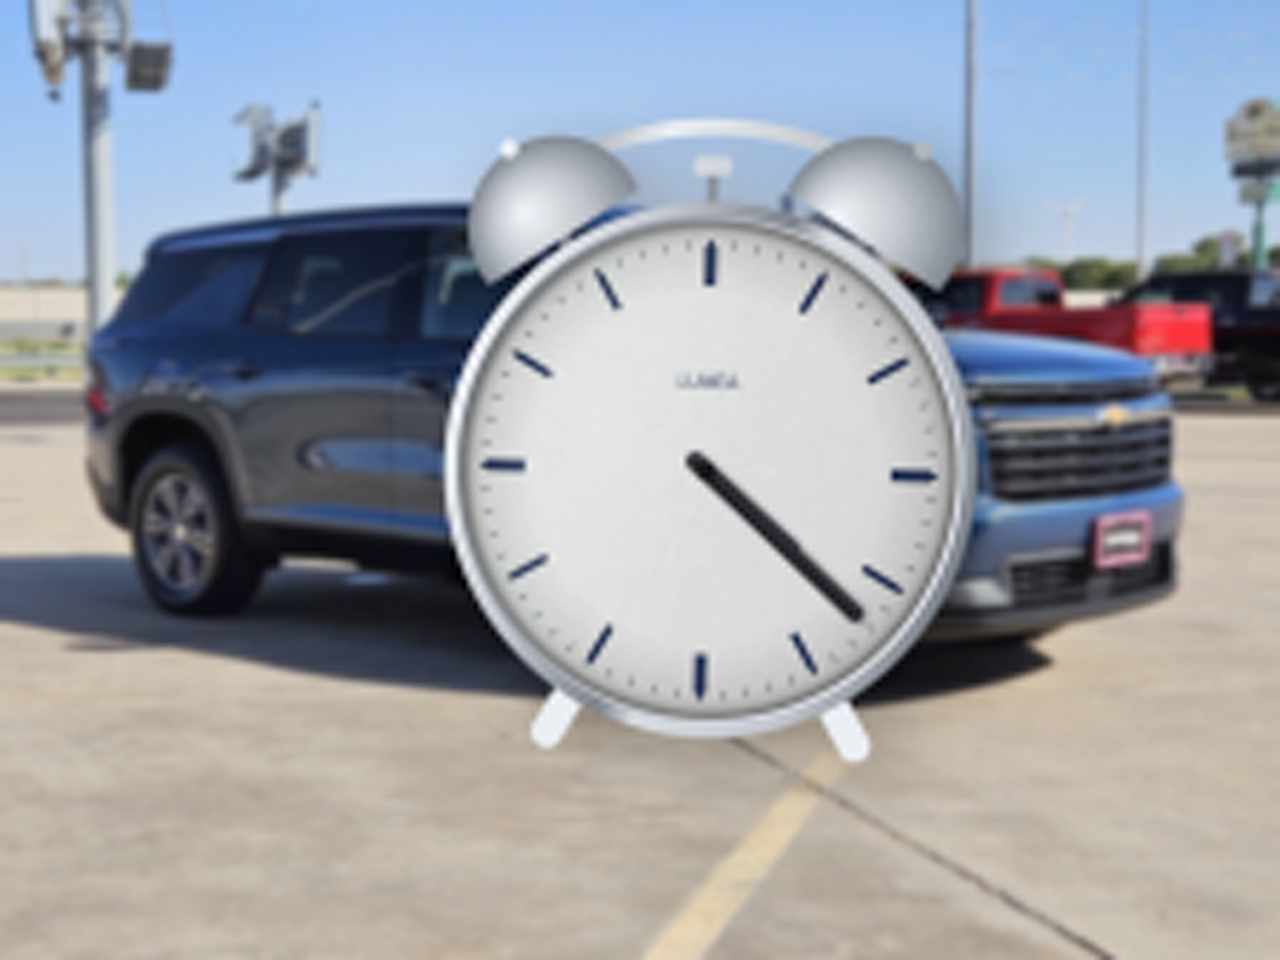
4:22
